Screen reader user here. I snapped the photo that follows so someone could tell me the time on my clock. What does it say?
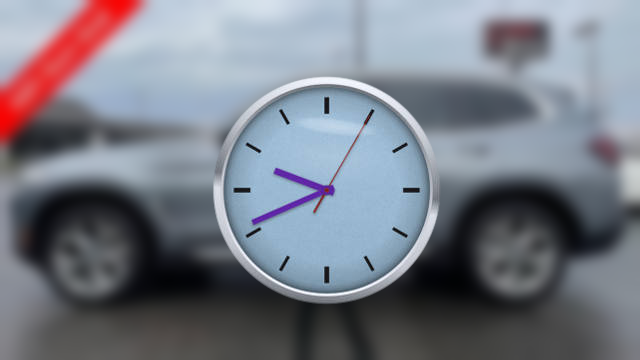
9:41:05
